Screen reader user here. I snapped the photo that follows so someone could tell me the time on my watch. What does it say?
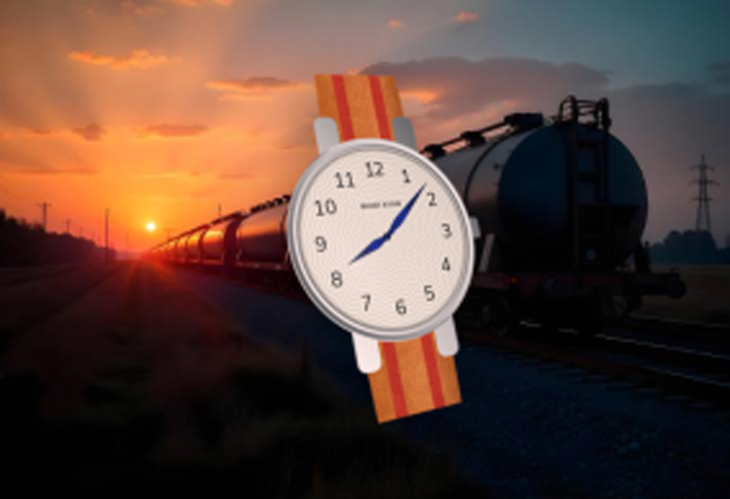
8:08
